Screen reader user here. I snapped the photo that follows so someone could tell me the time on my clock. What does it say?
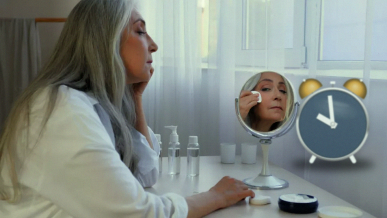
9:59
